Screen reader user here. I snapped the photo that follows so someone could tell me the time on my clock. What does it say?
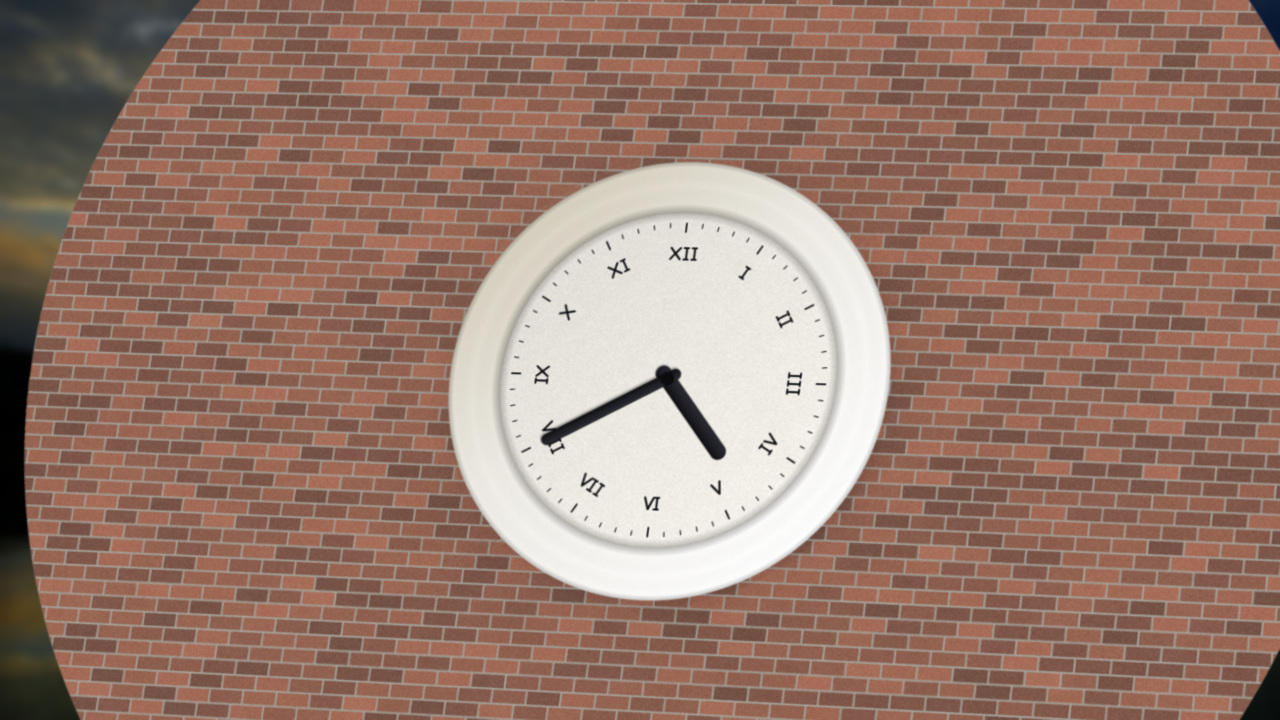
4:40
